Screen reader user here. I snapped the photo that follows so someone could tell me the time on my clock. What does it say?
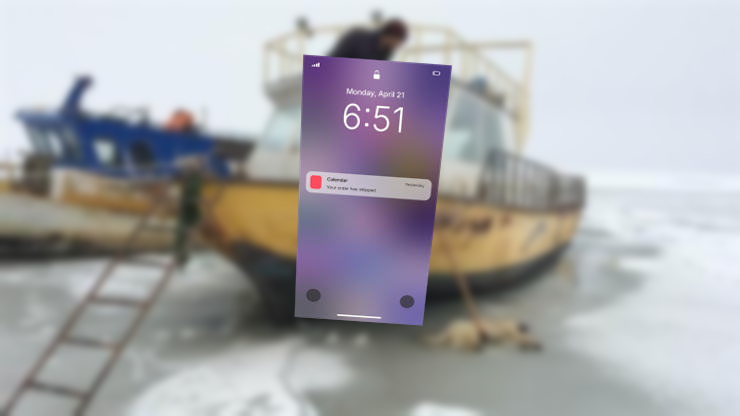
6:51
